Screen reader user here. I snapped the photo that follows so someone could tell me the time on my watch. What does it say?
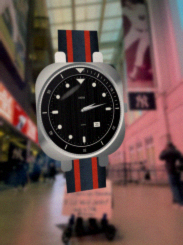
2:13
